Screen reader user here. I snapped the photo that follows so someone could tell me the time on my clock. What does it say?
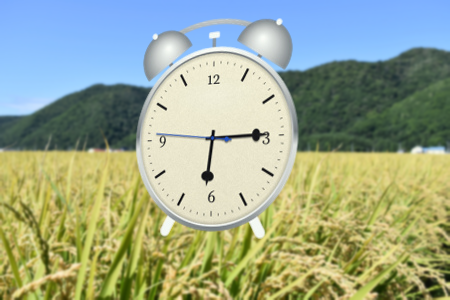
6:14:46
